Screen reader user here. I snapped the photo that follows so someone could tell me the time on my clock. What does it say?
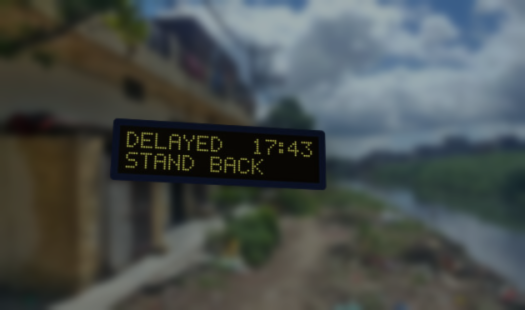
17:43
